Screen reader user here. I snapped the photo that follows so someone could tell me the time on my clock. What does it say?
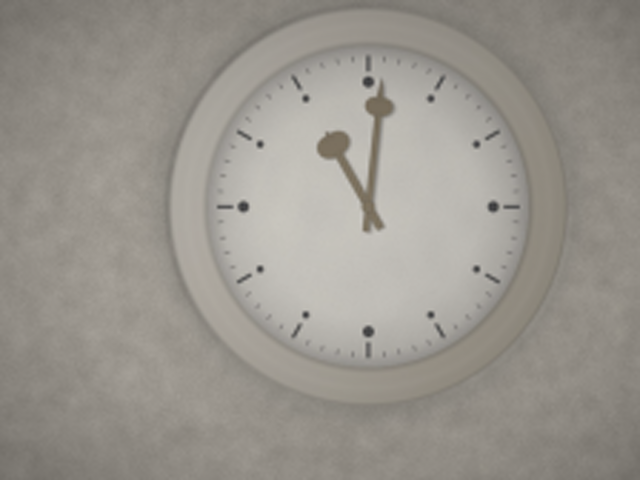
11:01
